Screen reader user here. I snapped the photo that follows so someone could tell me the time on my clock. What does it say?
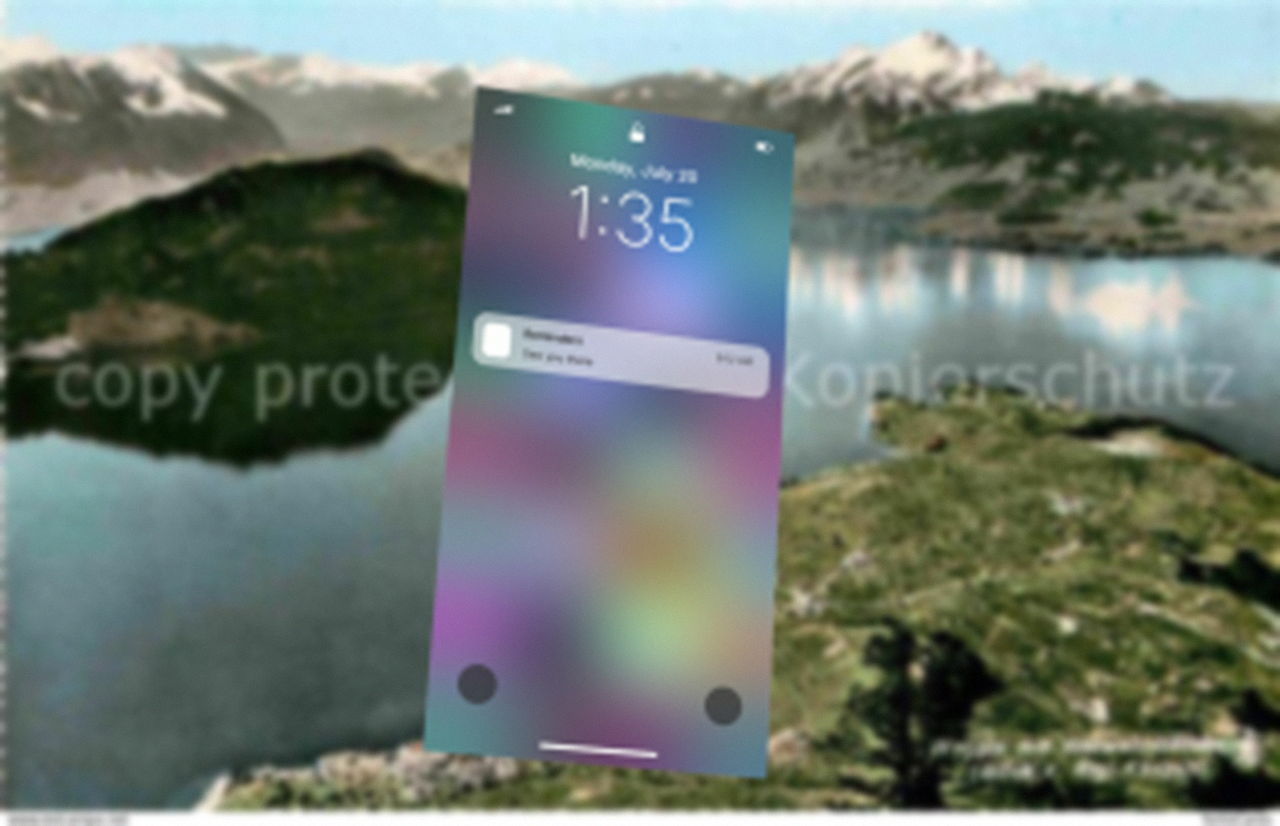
1:35
